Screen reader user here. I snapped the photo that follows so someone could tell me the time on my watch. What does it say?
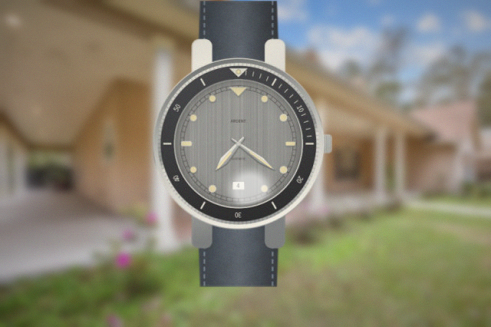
7:21
